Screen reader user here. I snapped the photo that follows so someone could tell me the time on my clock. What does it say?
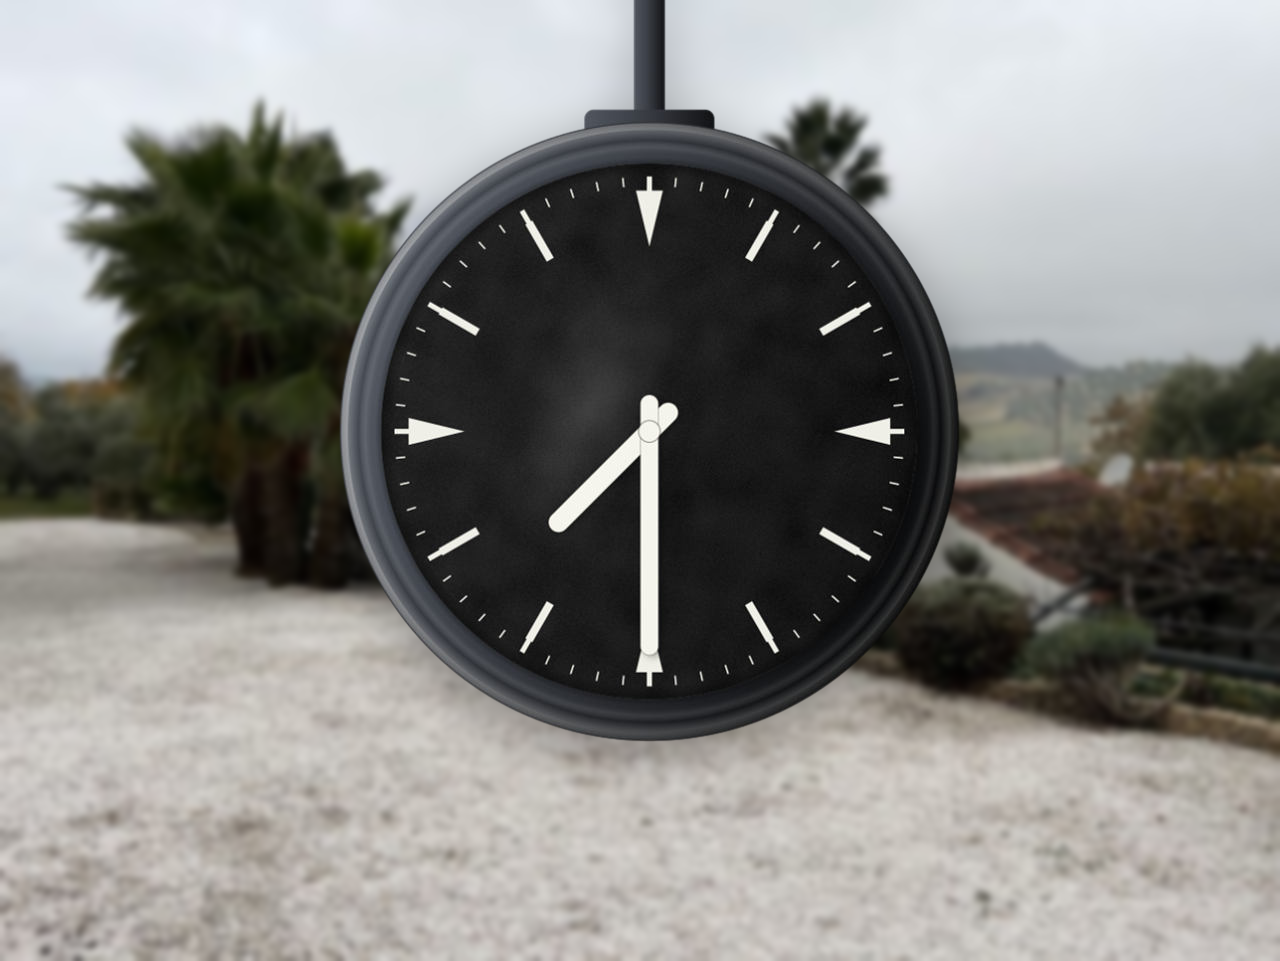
7:30
